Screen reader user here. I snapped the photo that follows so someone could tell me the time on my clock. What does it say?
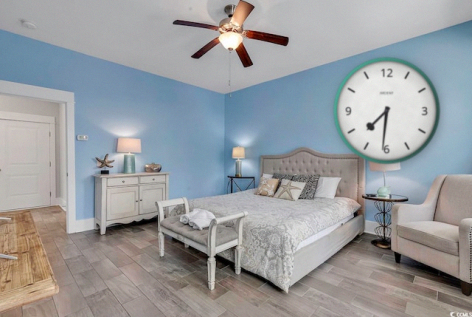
7:31
